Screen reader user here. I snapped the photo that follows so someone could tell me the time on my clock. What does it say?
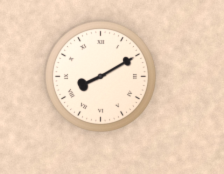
8:10
